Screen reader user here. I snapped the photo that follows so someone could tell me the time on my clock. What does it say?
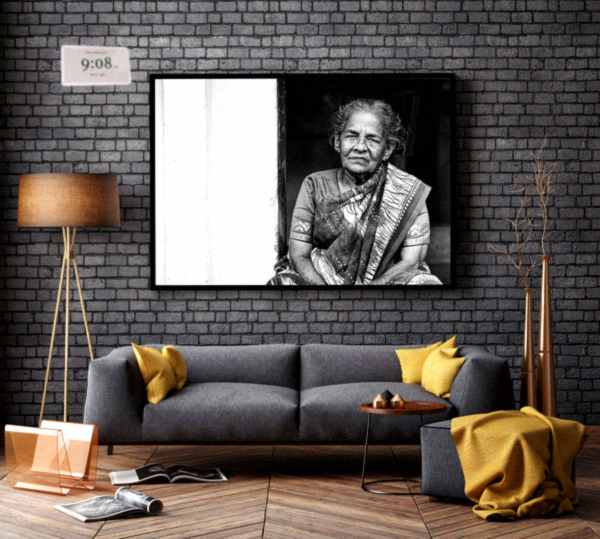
9:08
